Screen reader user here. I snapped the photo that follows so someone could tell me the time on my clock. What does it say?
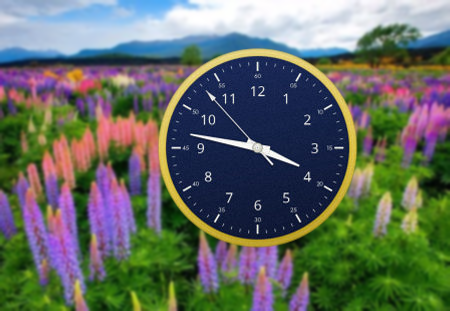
3:46:53
